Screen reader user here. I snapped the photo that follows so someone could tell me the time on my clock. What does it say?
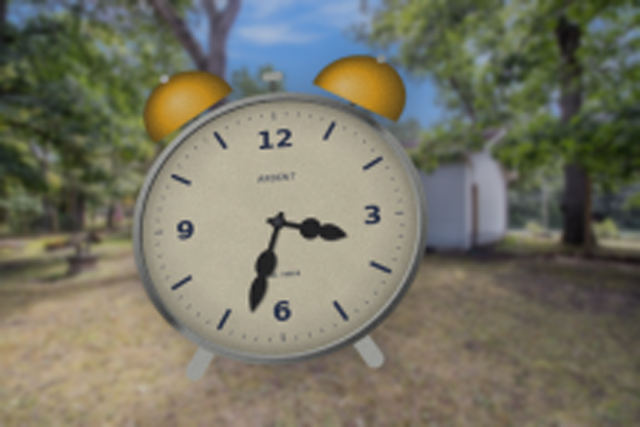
3:33
